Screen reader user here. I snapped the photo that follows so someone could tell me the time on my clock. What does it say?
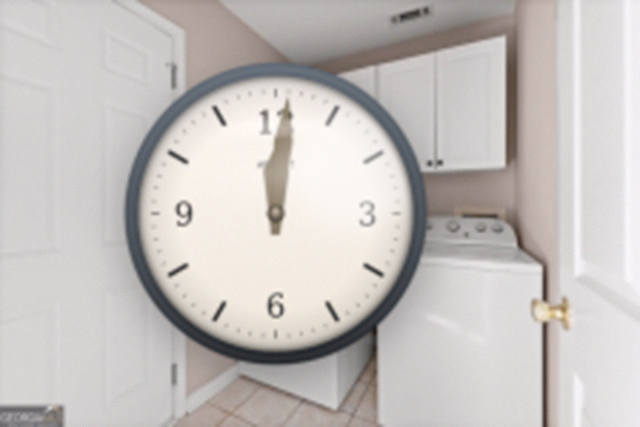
12:01
